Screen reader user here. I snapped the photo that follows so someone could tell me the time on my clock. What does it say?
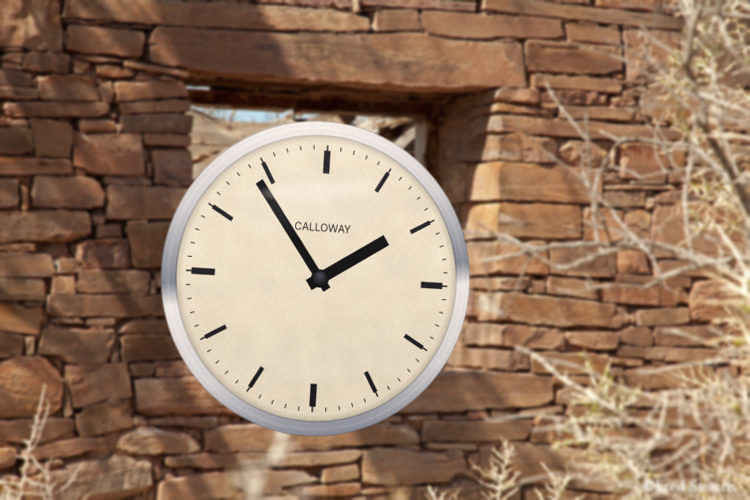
1:54
